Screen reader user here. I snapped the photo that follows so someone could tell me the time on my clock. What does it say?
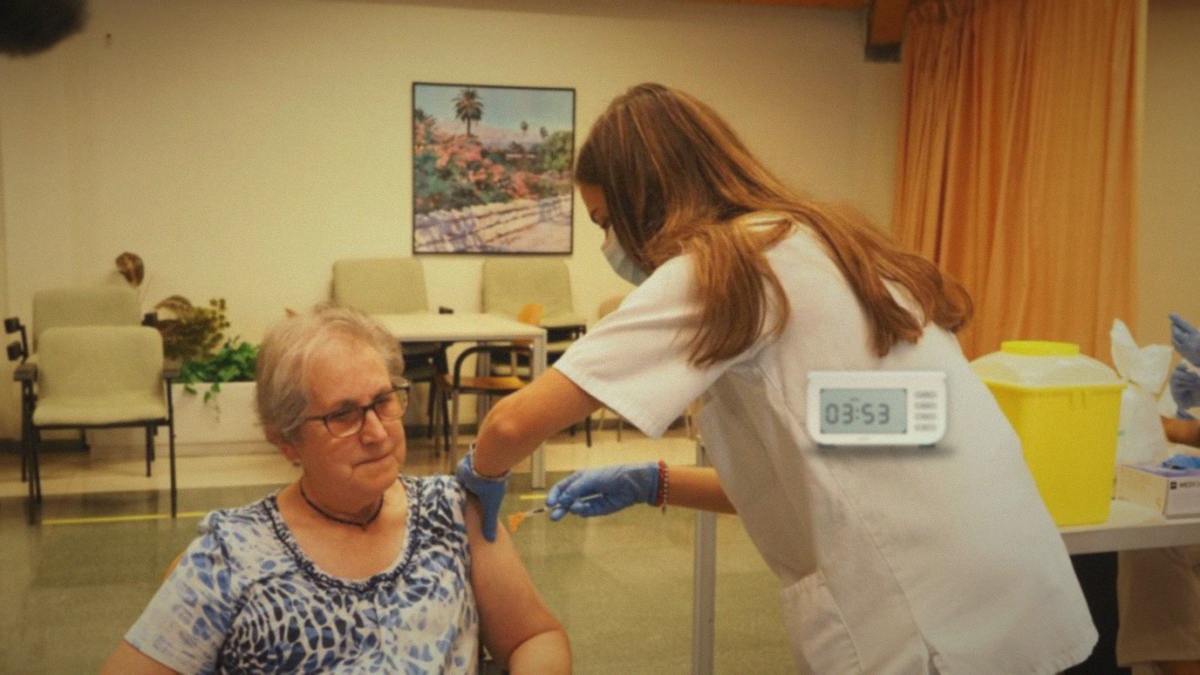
3:53
